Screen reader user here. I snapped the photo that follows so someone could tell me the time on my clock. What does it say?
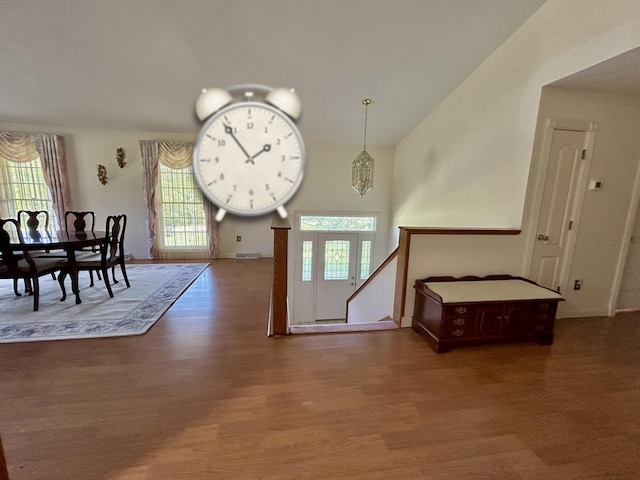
1:54
